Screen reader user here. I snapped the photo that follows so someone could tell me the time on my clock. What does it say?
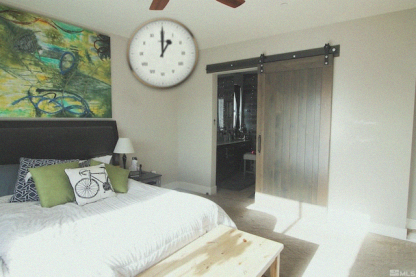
1:00
